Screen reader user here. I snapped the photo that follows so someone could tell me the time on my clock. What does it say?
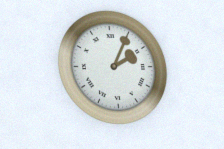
2:05
